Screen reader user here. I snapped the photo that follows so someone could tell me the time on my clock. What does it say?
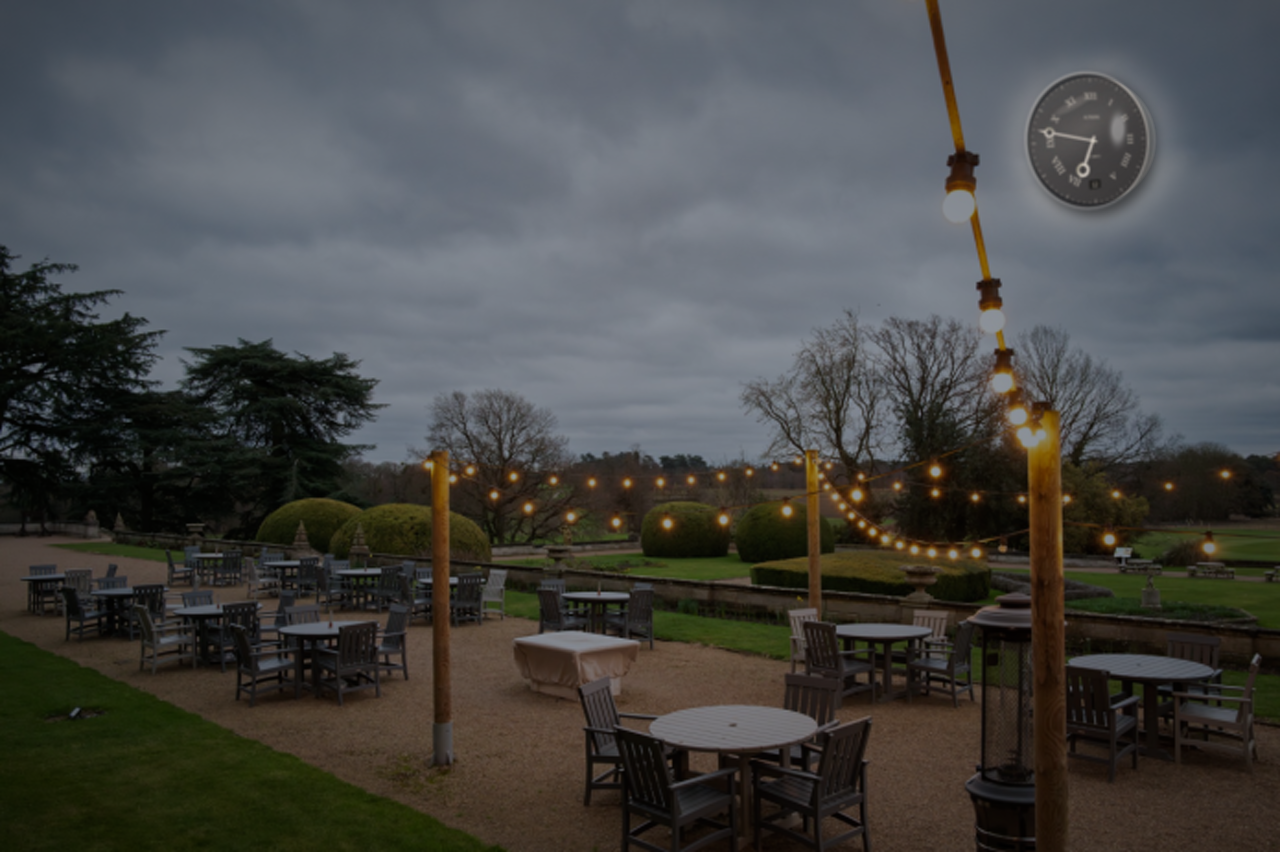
6:47
